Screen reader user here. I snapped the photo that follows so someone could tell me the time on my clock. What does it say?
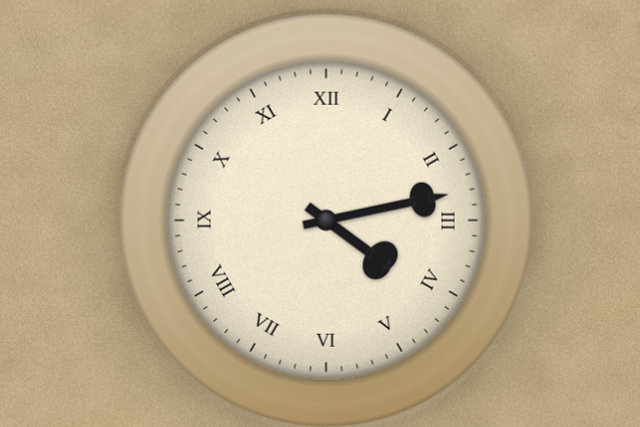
4:13
